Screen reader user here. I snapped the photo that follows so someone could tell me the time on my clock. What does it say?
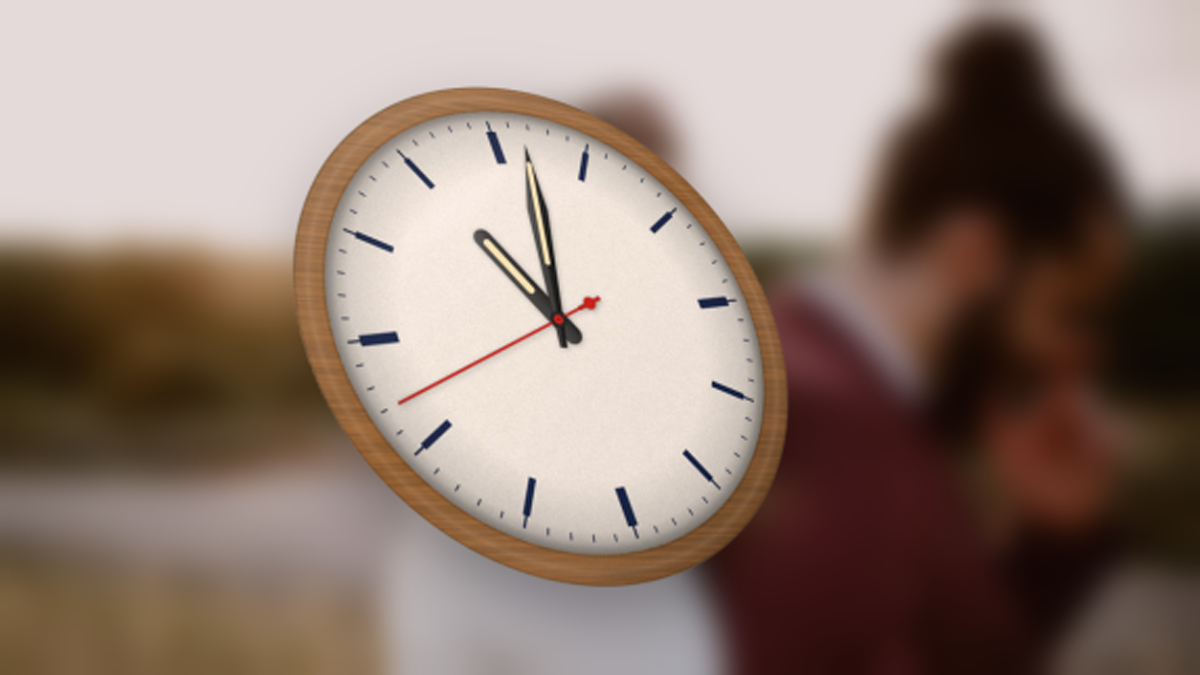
11:01:42
